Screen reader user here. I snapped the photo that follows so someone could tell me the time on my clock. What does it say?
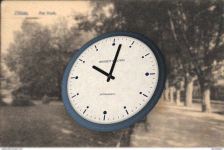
10:02
